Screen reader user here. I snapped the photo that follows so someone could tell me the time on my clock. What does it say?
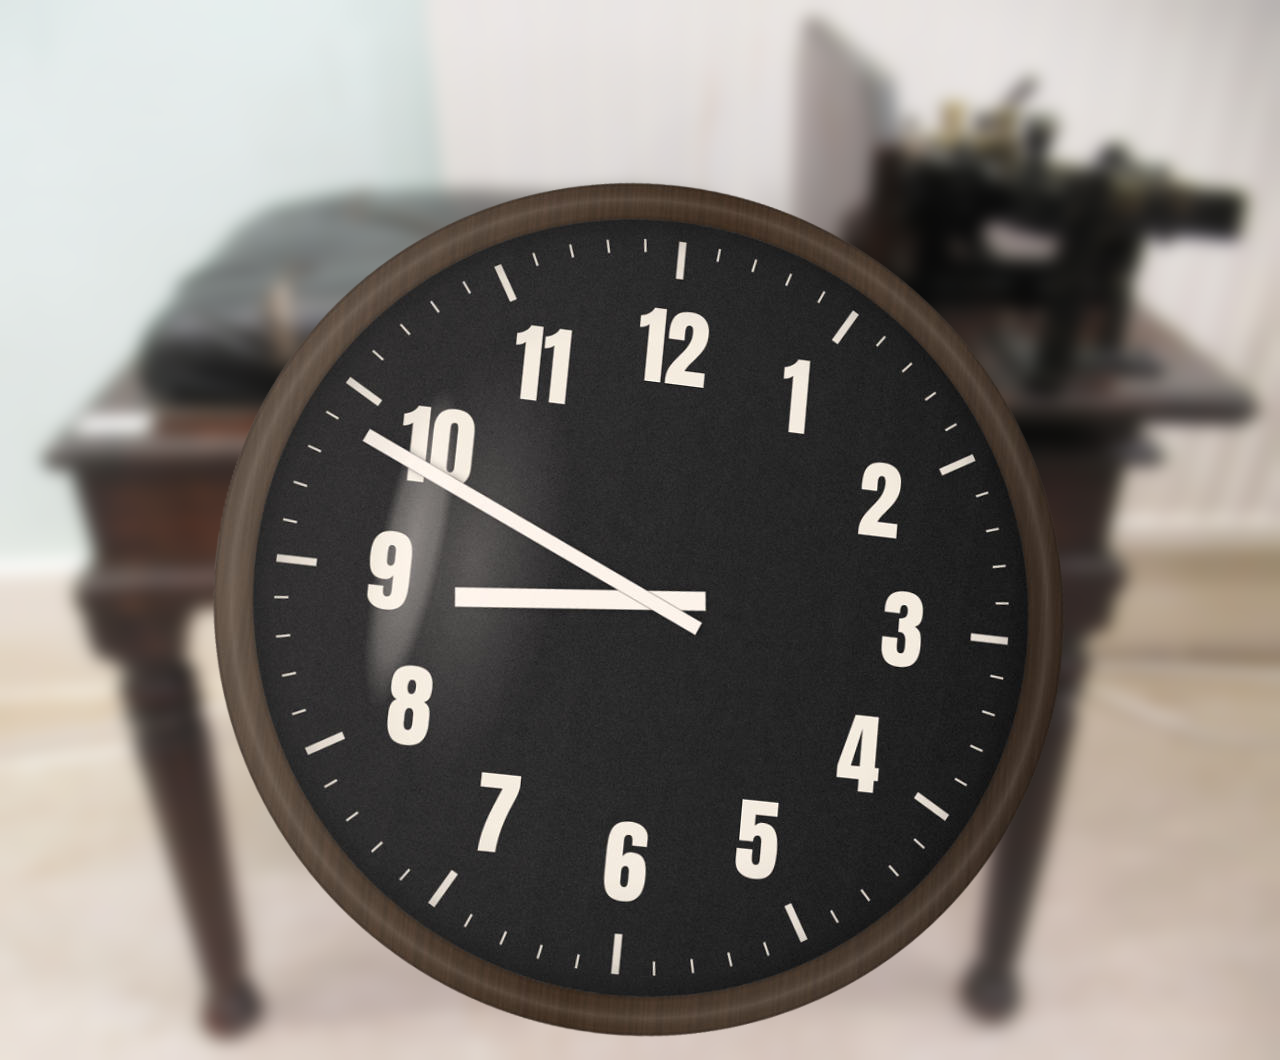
8:49
